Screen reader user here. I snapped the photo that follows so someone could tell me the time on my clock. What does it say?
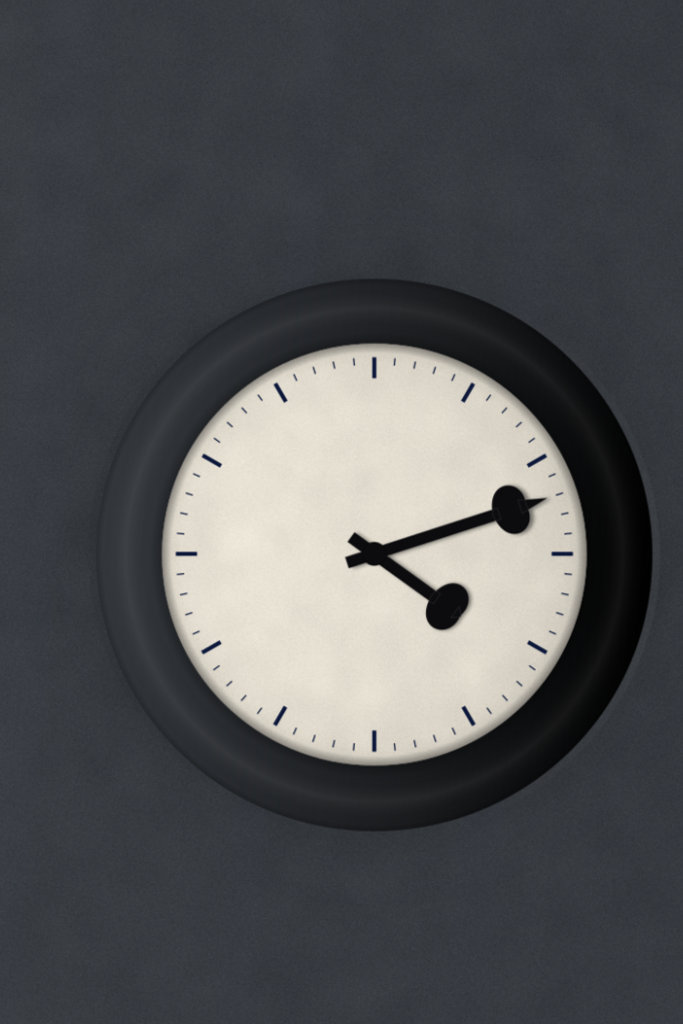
4:12
